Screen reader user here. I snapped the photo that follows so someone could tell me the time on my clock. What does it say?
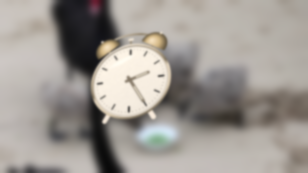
2:25
